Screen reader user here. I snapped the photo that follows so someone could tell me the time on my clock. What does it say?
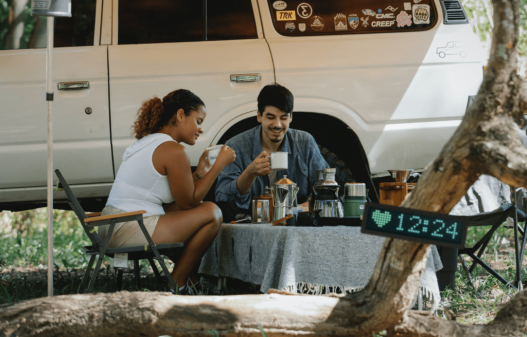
12:24
